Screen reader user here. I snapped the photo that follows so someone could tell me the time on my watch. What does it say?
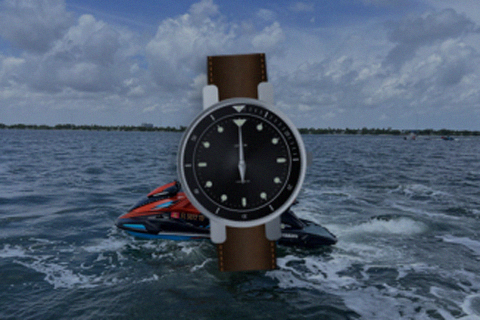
6:00
